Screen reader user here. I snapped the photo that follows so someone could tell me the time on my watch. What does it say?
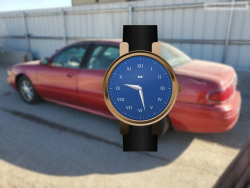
9:28
